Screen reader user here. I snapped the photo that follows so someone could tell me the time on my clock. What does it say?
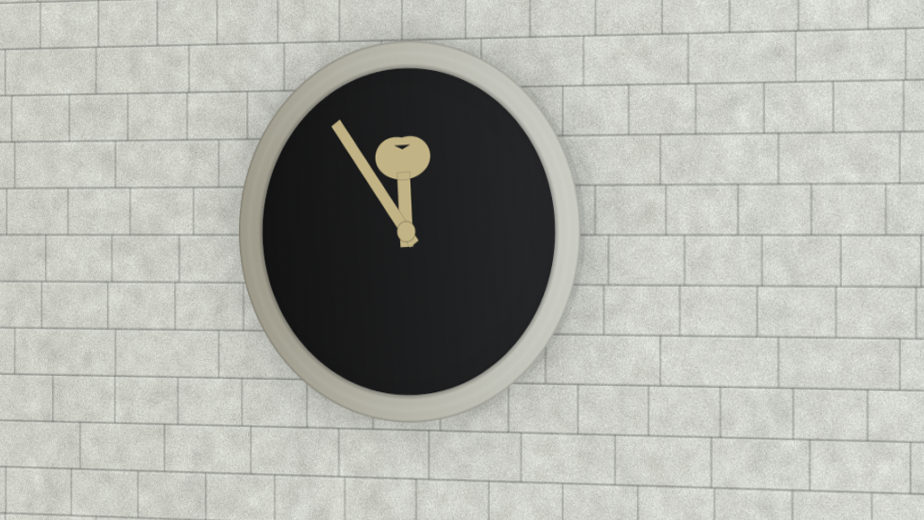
11:54
